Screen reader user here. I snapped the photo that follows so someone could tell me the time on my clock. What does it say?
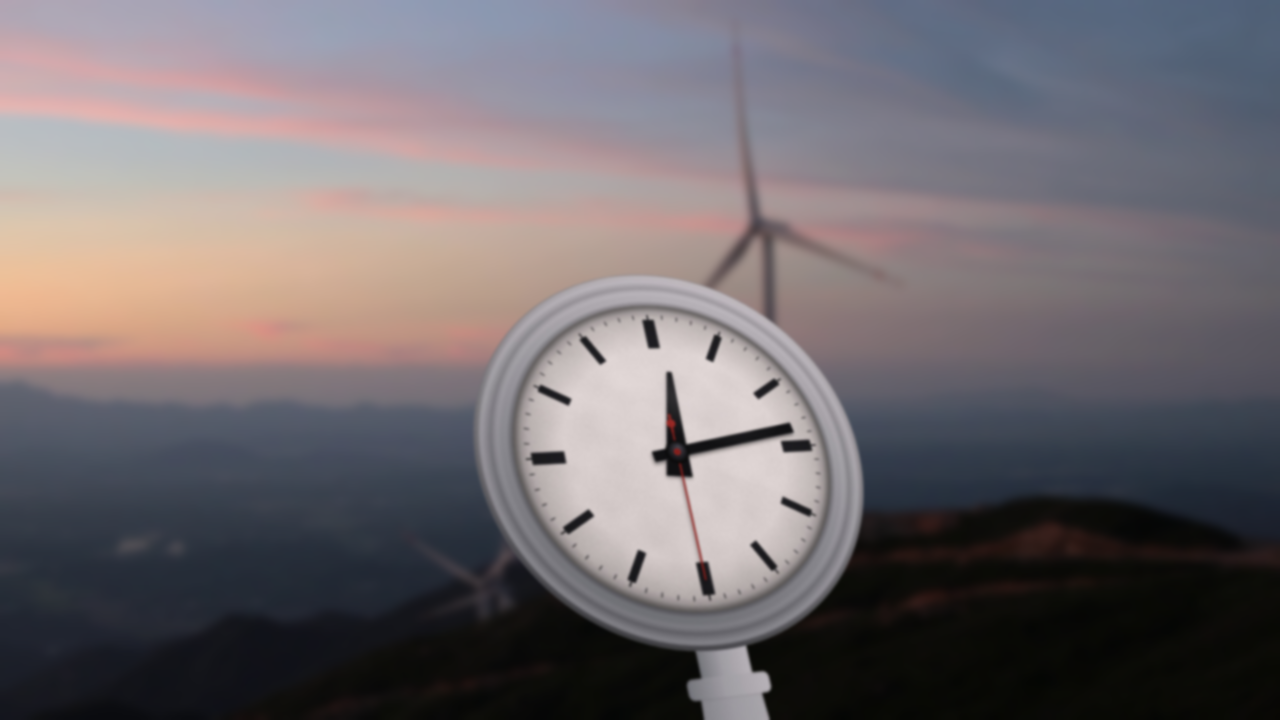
12:13:30
